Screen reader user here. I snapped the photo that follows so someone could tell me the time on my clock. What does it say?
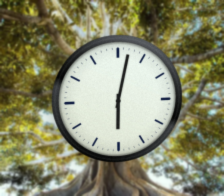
6:02
